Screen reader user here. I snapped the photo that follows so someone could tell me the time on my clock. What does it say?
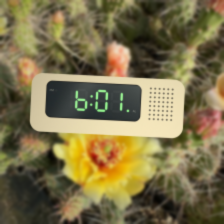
6:01
